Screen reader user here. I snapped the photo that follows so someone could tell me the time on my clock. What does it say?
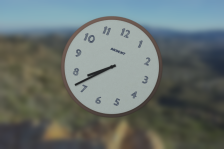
7:37
